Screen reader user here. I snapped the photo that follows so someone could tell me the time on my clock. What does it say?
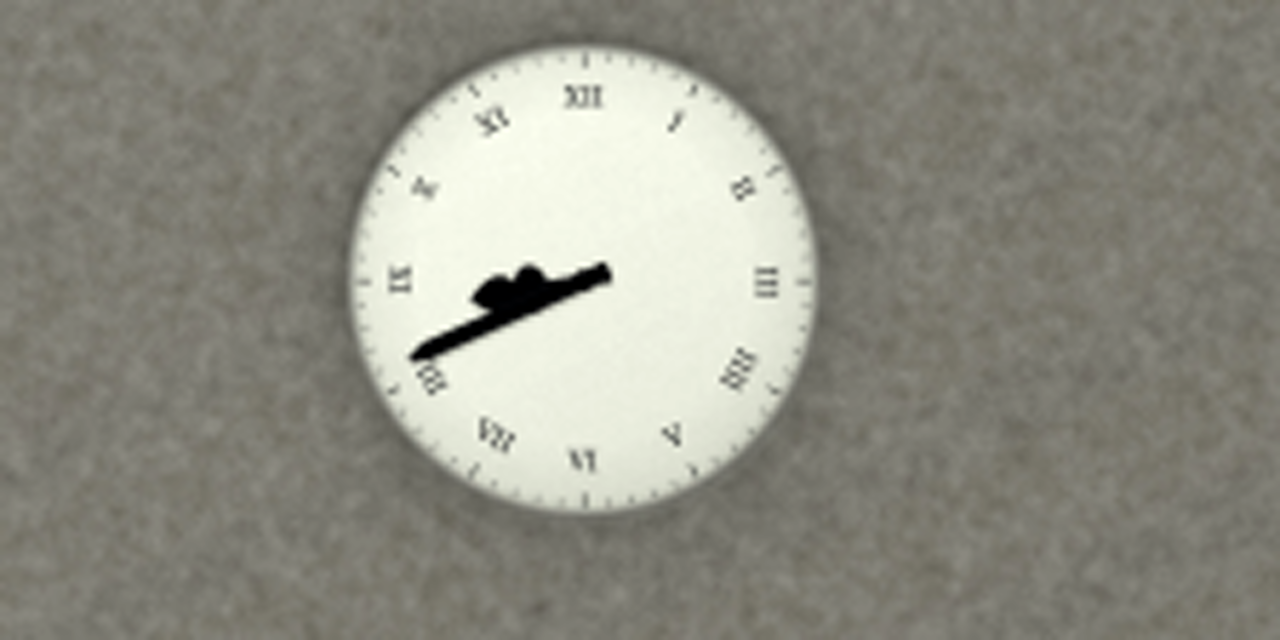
8:41
